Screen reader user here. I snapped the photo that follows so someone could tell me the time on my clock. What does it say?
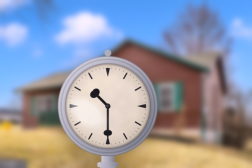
10:30
